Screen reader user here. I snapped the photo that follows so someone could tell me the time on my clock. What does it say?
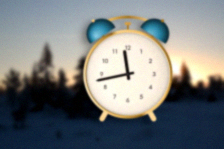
11:43
